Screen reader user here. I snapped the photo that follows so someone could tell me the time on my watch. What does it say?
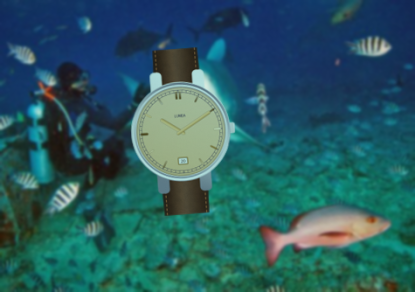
10:10
